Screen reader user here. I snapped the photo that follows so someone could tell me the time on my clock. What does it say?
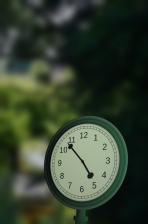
4:53
